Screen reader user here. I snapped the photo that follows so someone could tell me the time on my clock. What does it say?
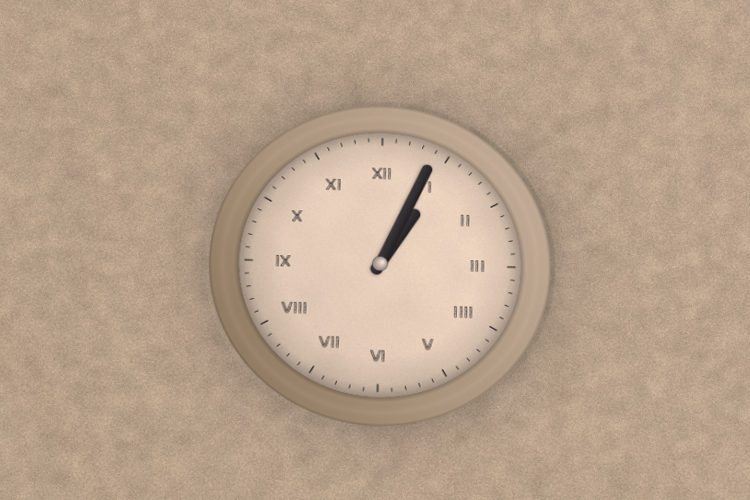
1:04
